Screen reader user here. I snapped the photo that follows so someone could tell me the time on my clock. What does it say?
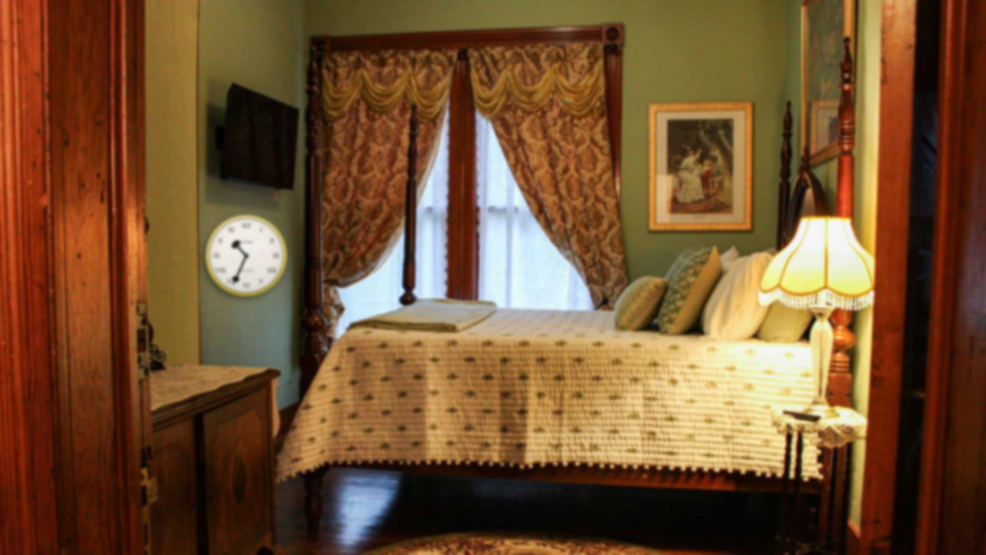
10:34
